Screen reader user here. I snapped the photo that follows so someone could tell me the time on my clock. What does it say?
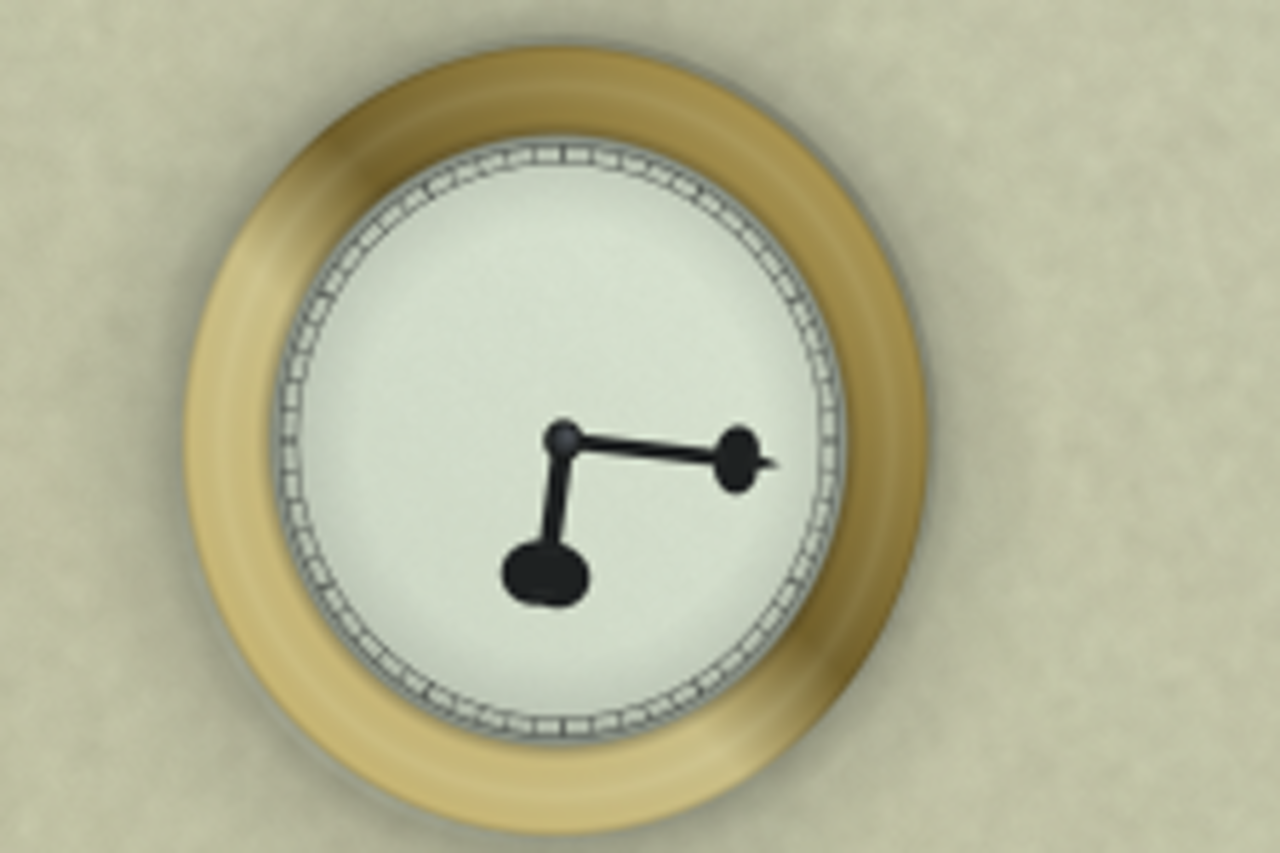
6:16
